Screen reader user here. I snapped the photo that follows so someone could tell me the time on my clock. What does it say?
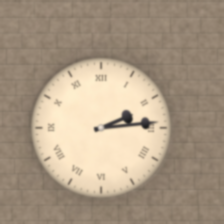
2:14
